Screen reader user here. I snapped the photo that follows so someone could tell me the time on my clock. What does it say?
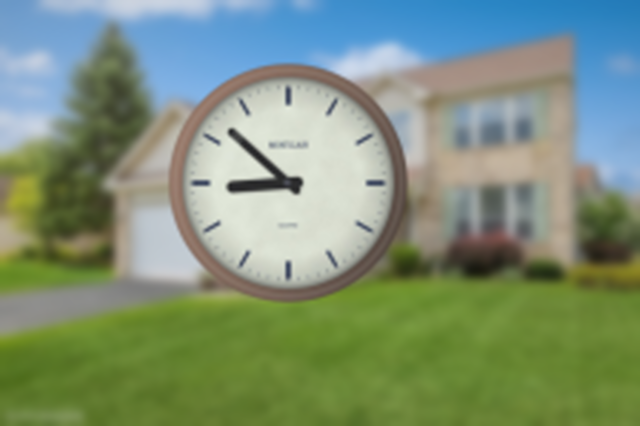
8:52
